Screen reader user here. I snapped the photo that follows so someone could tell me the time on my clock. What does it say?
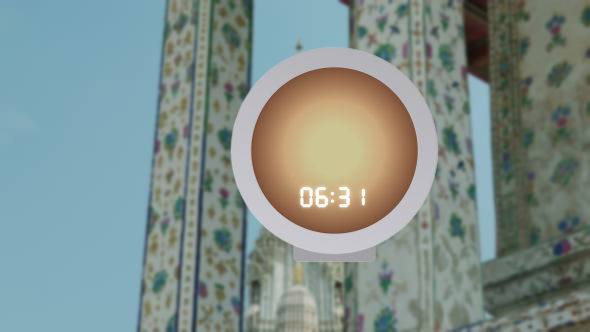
6:31
